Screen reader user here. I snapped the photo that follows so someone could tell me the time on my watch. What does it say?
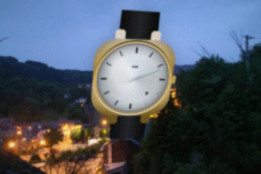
2:11
